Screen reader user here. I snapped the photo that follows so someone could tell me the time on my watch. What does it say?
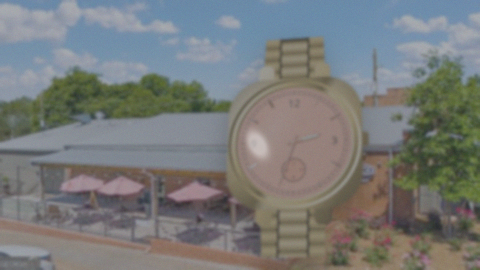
2:33
